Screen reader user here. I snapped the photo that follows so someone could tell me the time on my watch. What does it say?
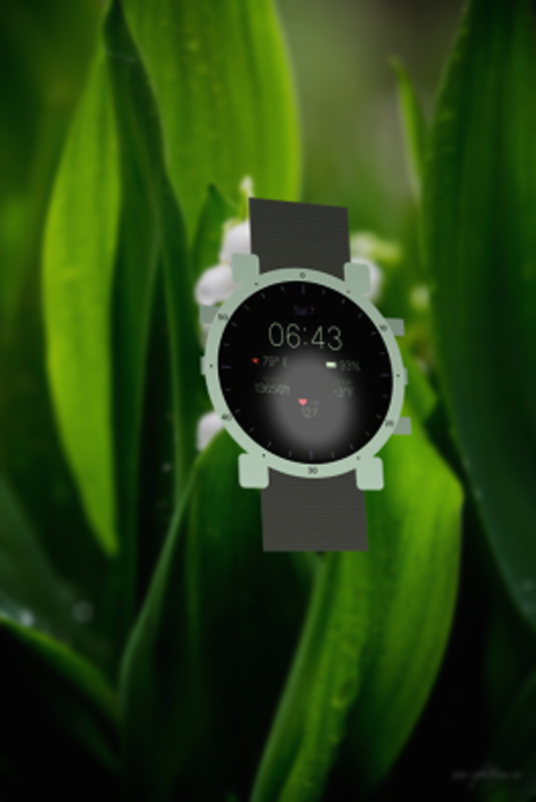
6:43
